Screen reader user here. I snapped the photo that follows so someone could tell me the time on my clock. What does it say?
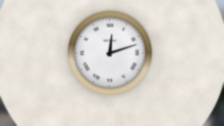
12:12
